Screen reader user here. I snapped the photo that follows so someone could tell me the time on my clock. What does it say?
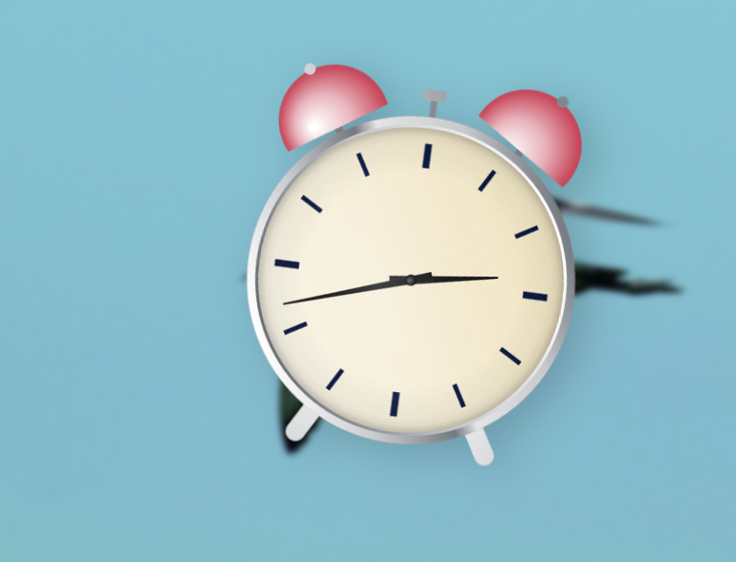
2:42
